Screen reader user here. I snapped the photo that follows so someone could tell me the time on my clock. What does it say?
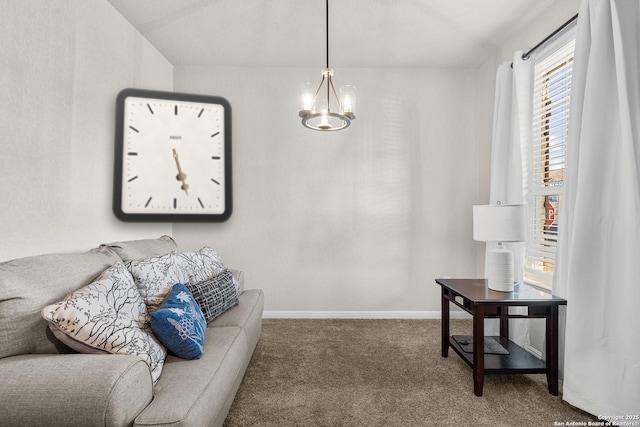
5:27
